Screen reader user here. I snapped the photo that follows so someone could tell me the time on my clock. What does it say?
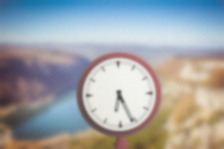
6:26
